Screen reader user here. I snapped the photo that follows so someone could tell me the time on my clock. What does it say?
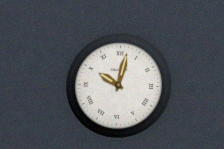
10:02
